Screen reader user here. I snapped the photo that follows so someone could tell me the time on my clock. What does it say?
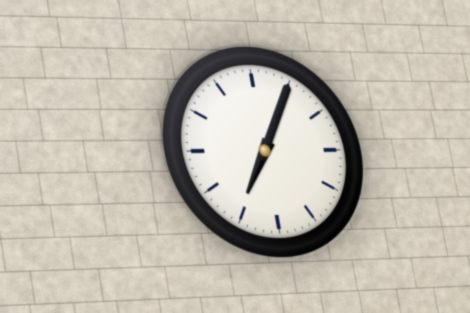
7:05
